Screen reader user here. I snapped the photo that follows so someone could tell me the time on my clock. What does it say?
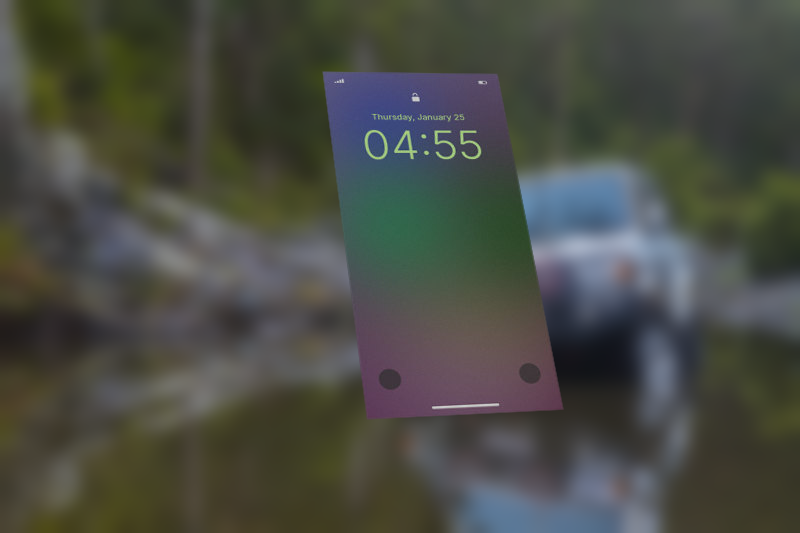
4:55
